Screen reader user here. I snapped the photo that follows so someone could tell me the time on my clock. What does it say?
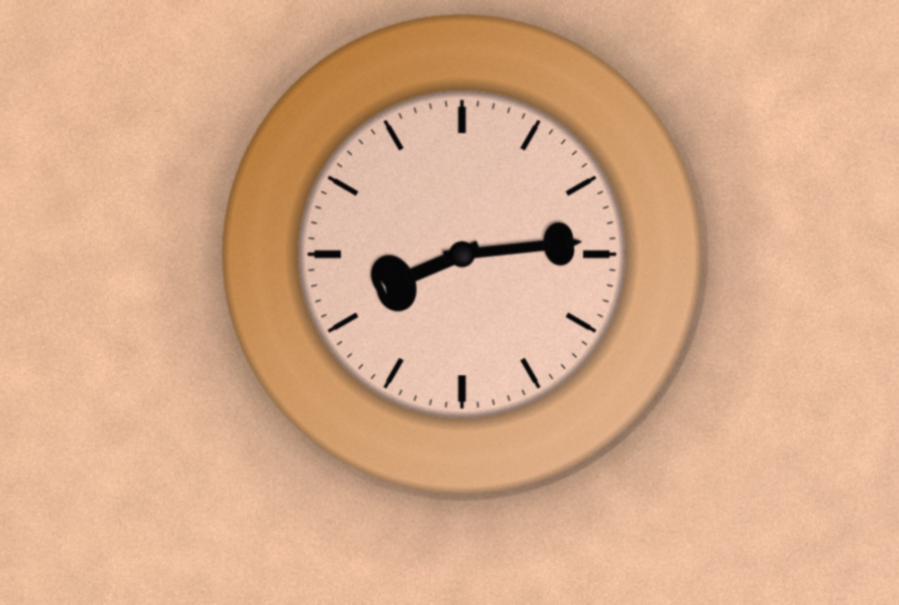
8:14
